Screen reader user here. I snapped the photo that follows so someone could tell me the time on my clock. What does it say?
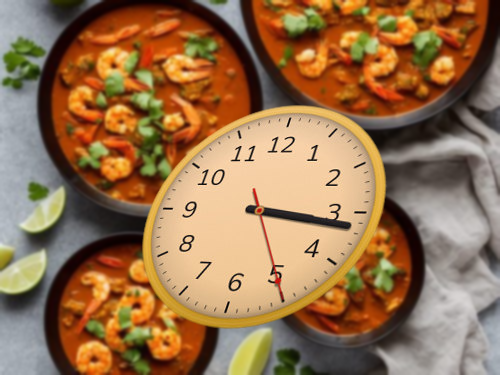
3:16:25
